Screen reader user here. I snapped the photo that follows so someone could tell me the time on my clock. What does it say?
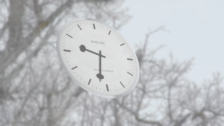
9:32
